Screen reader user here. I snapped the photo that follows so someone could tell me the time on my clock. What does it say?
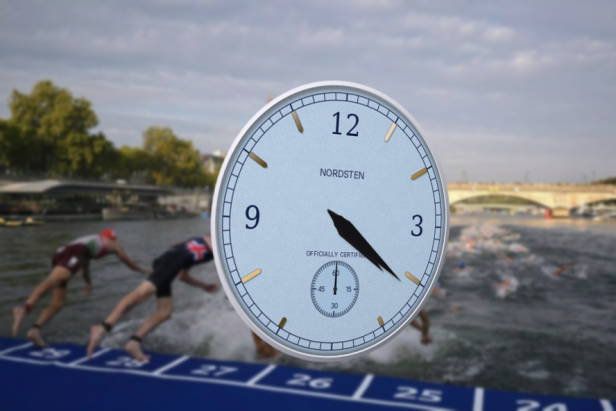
4:21
